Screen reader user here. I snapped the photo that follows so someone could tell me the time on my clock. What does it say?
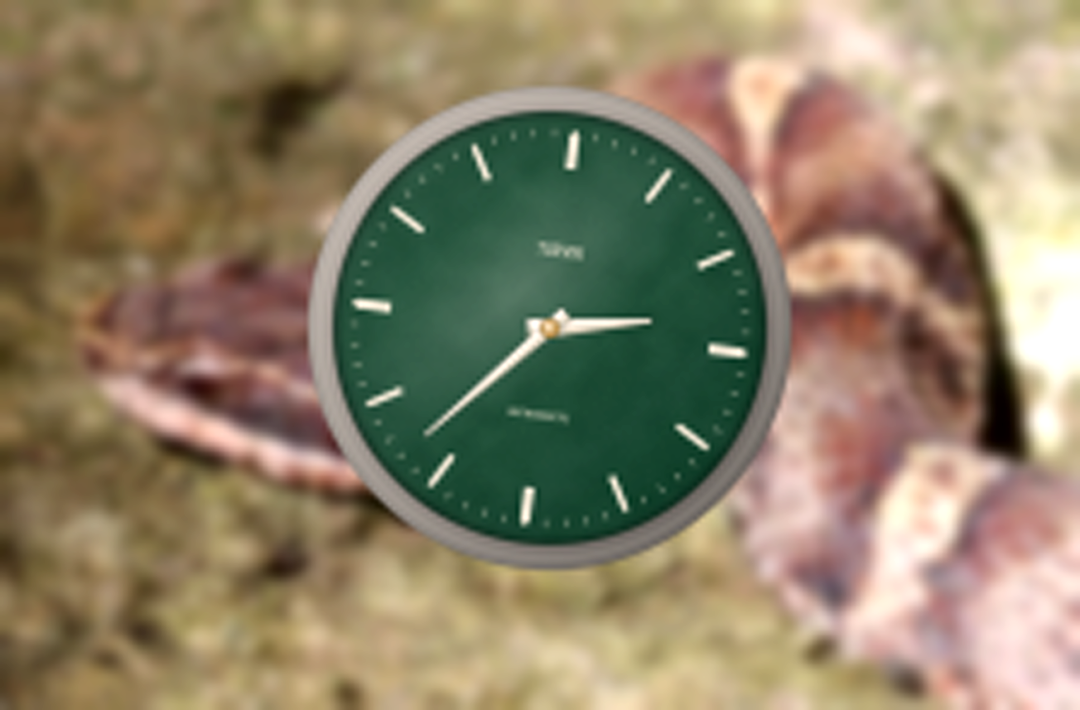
2:37
